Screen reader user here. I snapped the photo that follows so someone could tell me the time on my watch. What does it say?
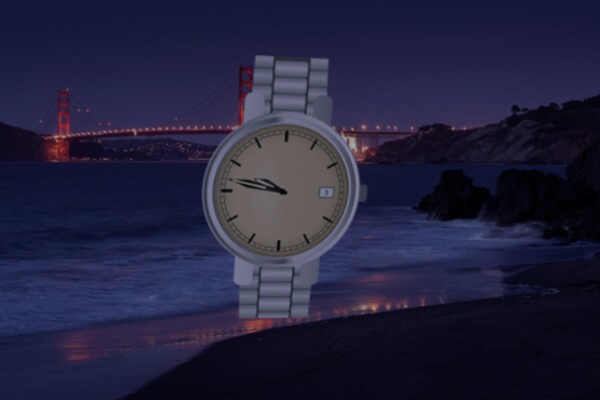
9:47
